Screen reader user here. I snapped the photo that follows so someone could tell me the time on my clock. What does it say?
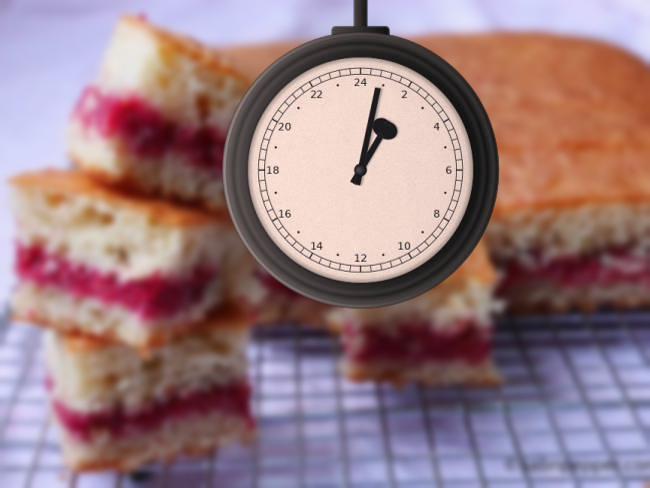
2:02
